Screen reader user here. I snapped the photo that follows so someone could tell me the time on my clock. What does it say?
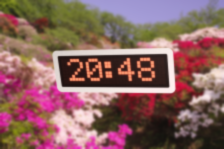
20:48
